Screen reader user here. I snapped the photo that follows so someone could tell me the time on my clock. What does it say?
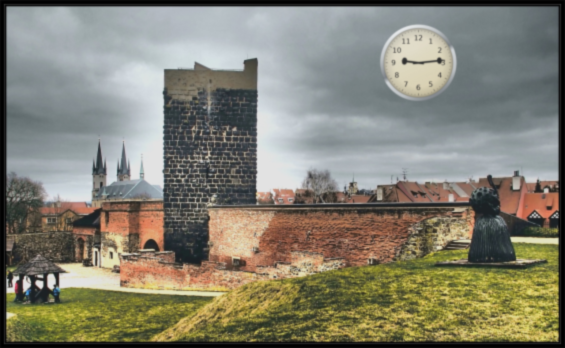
9:14
